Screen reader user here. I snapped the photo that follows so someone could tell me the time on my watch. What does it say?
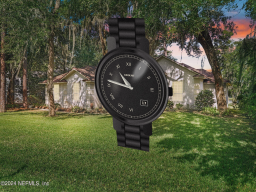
10:47
